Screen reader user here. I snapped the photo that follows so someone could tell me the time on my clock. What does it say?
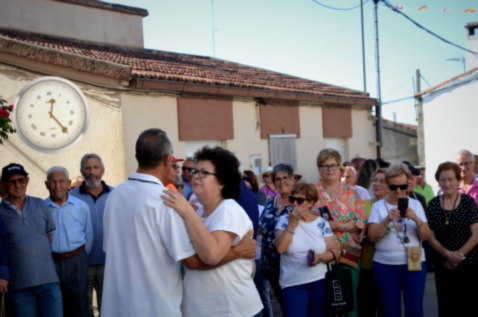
12:24
